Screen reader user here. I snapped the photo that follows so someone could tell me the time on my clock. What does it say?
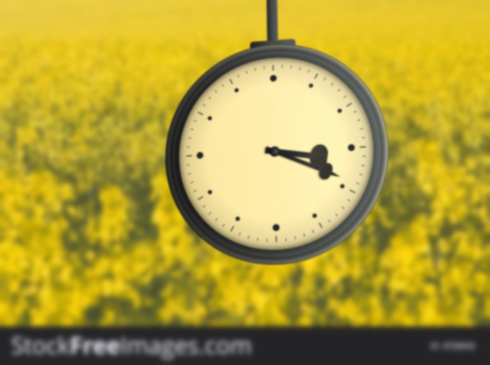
3:19
